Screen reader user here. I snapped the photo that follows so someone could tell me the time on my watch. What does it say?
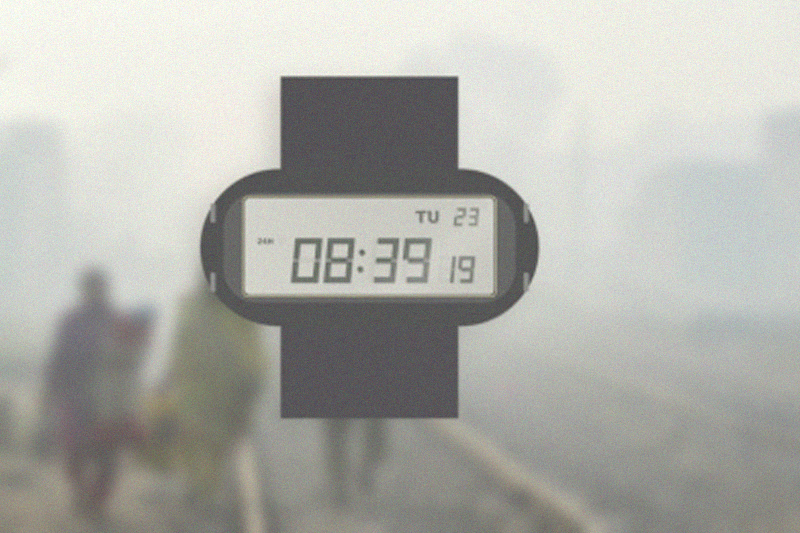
8:39:19
